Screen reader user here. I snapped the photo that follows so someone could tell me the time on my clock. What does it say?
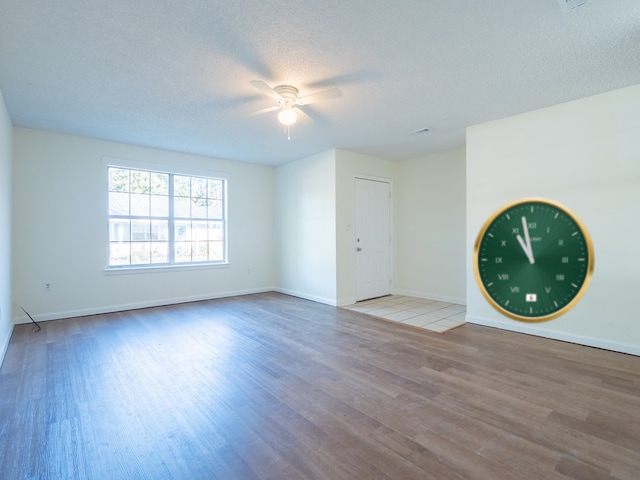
10:58
